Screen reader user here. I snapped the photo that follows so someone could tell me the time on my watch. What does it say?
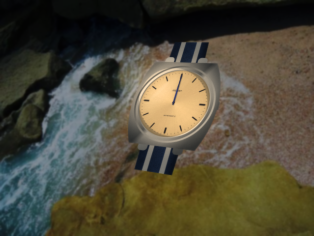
12:00
